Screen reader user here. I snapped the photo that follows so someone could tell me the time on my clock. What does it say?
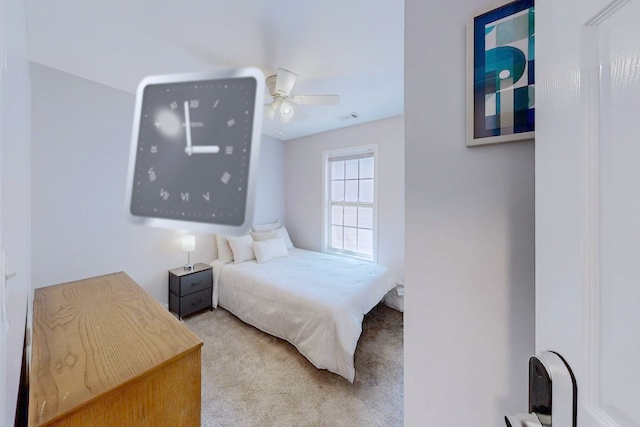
2:58
